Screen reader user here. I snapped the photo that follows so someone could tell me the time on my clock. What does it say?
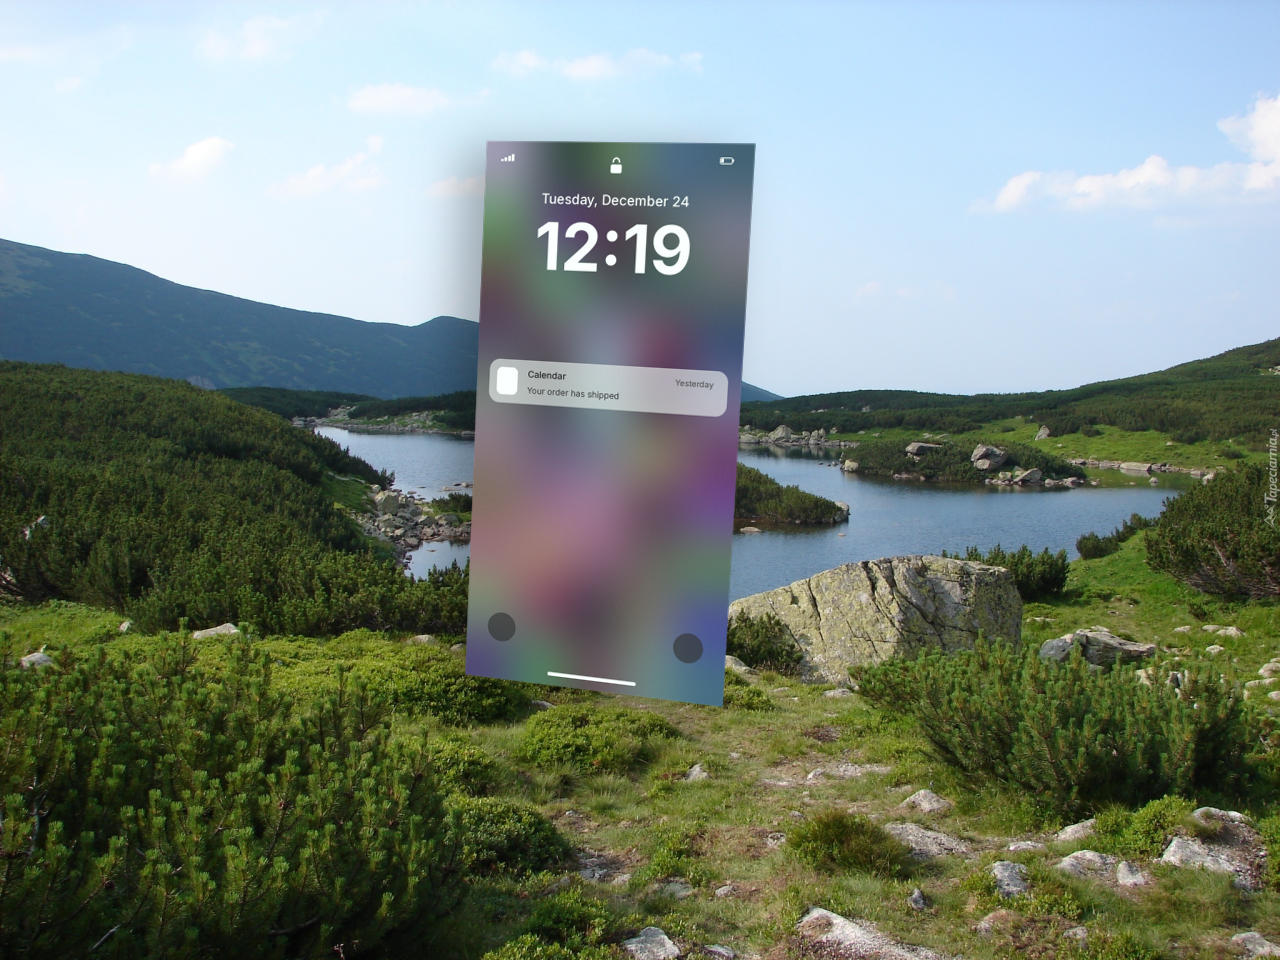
12:19
